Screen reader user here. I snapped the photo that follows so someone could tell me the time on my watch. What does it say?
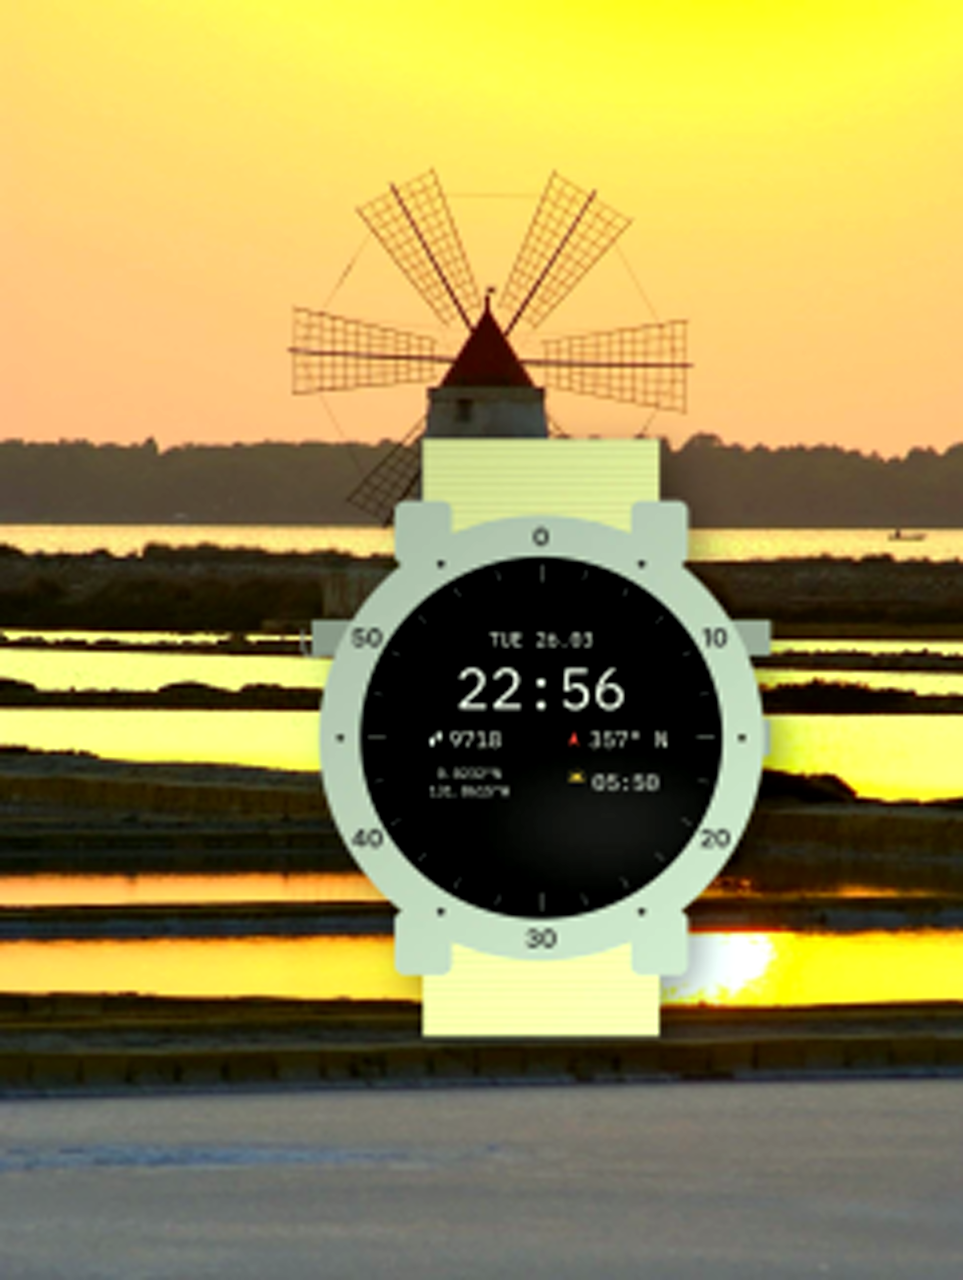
22:56
